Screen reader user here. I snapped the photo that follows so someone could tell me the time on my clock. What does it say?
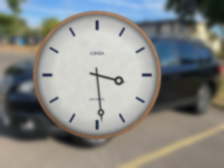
3:29
